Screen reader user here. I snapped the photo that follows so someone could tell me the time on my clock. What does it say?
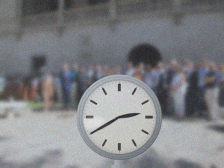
2:40
